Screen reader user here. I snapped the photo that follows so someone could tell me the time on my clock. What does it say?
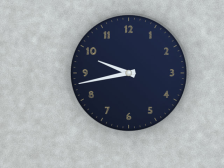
9:43
